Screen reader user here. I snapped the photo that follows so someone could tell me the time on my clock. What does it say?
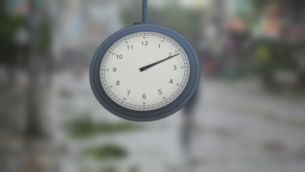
2:11
